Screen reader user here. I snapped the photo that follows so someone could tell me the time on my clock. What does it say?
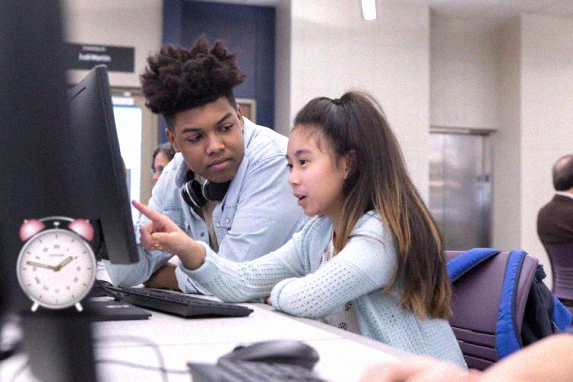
1:47
